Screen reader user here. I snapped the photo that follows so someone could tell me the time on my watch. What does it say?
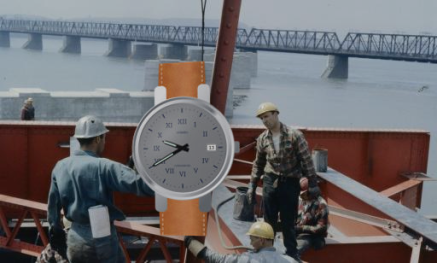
9:40
